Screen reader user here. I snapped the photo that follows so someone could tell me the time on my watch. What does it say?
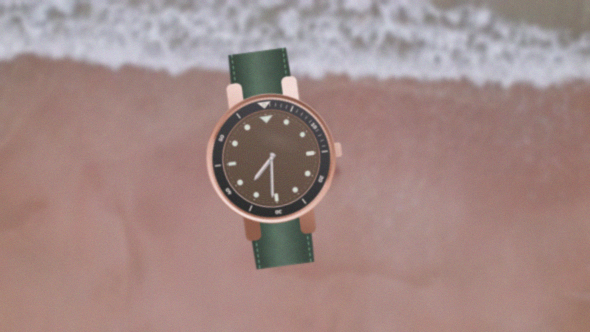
7:31
